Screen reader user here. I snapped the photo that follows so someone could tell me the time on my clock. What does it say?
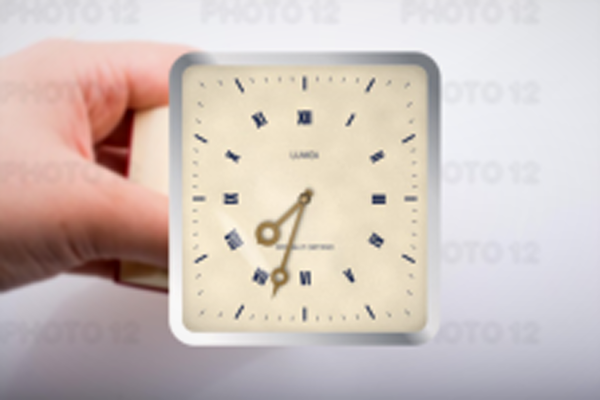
7:33
